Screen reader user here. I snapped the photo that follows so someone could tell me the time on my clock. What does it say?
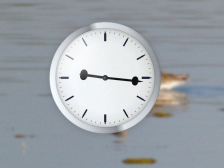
9:16
